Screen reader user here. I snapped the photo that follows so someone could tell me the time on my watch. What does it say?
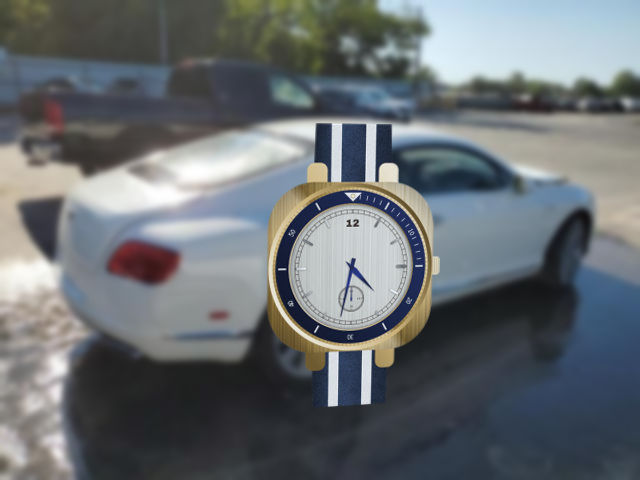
4:32
